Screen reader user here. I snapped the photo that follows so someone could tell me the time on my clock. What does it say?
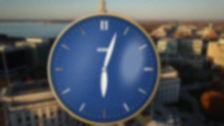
6:03
